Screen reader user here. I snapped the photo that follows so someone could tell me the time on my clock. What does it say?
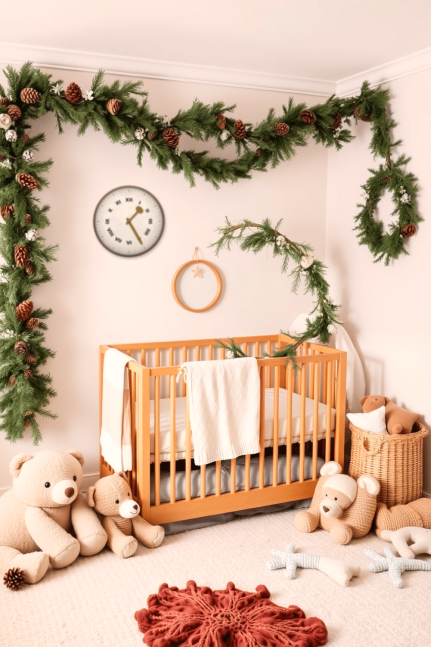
1:25
